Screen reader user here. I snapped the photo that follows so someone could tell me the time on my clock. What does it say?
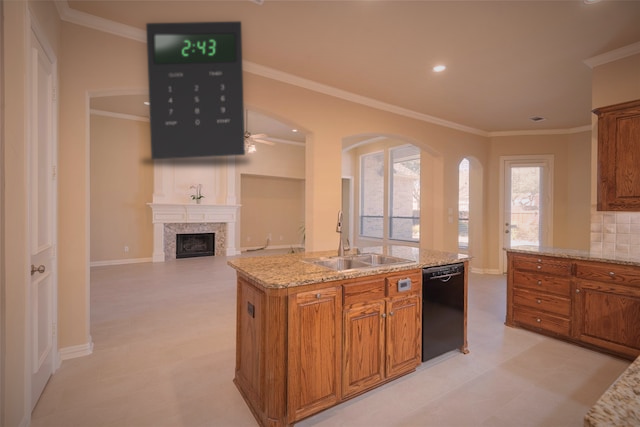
2:43
